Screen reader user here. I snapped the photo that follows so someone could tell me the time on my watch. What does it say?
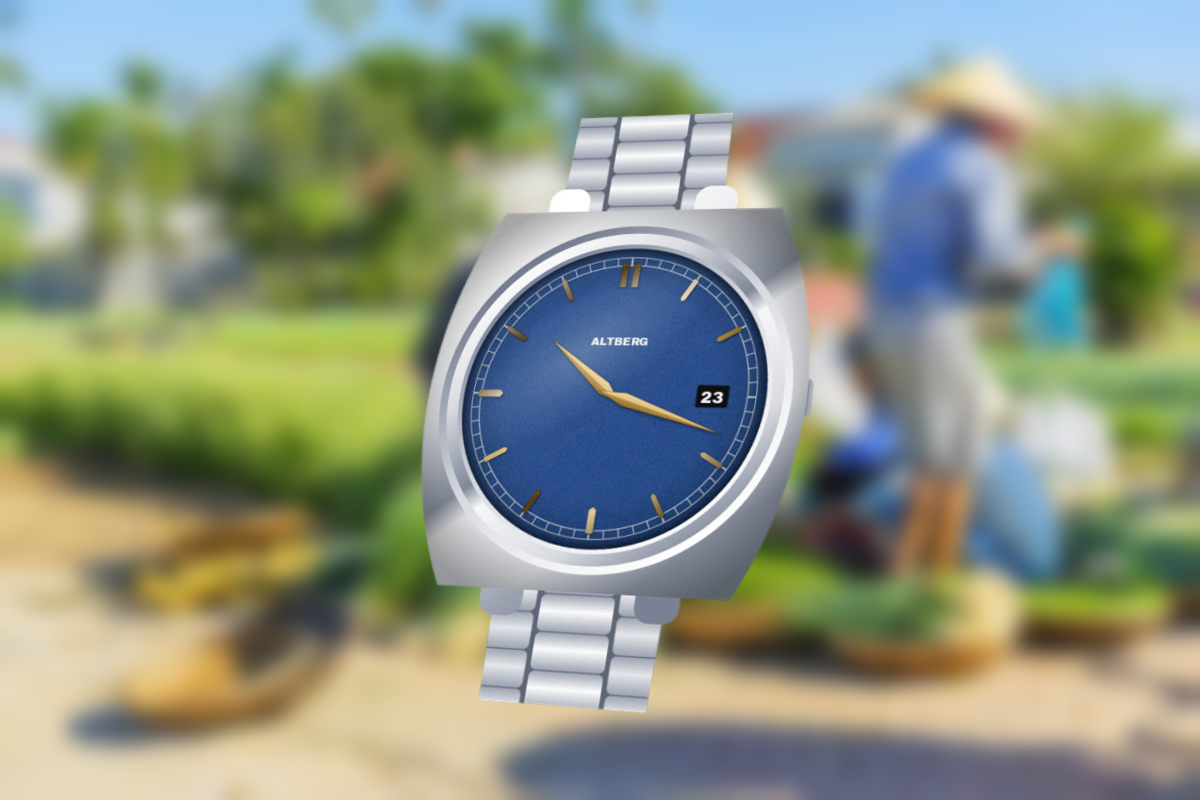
10:18
